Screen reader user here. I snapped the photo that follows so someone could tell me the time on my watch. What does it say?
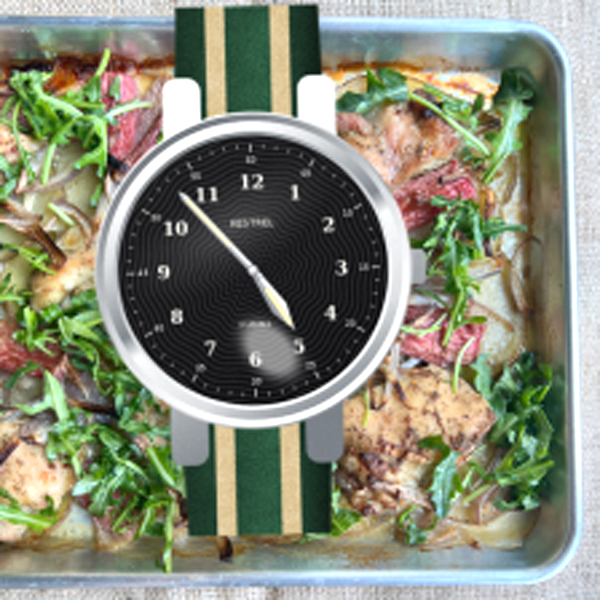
4:53
